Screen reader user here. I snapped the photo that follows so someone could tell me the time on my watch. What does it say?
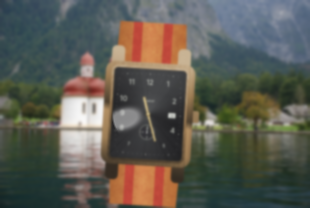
11:27
